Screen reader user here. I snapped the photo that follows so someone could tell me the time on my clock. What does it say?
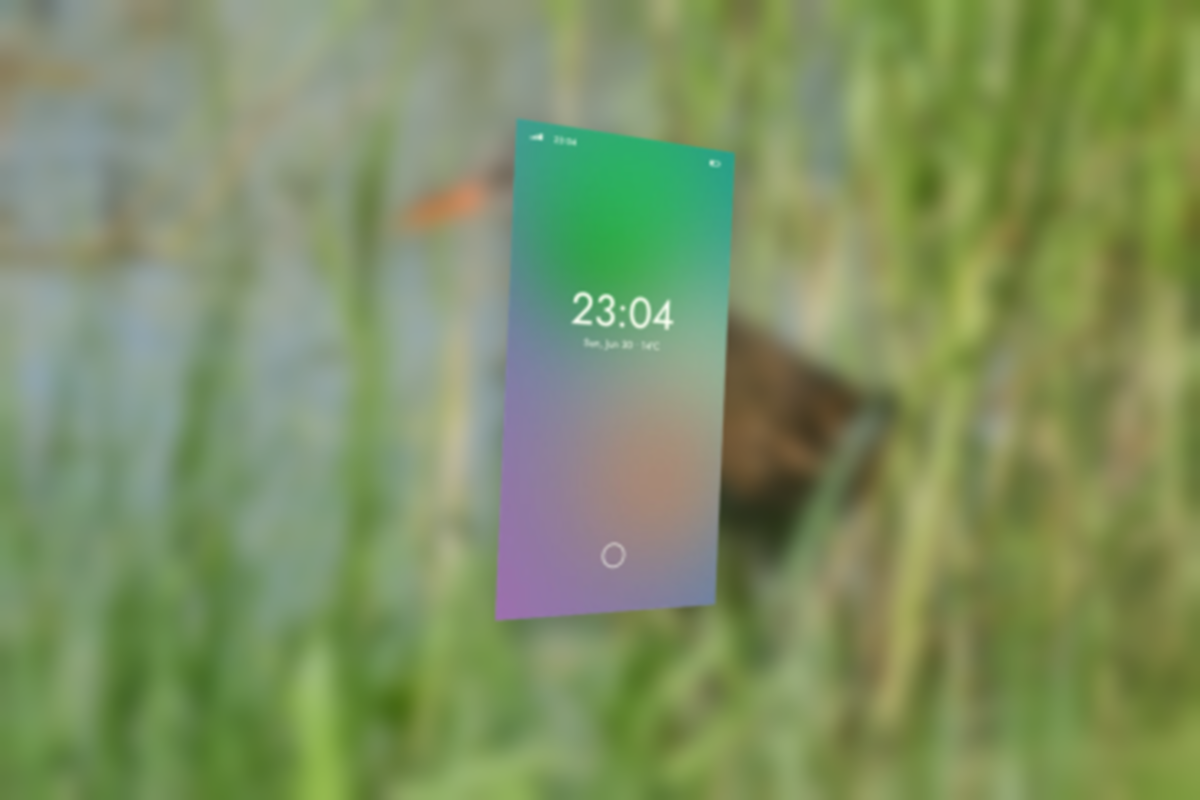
23:04
